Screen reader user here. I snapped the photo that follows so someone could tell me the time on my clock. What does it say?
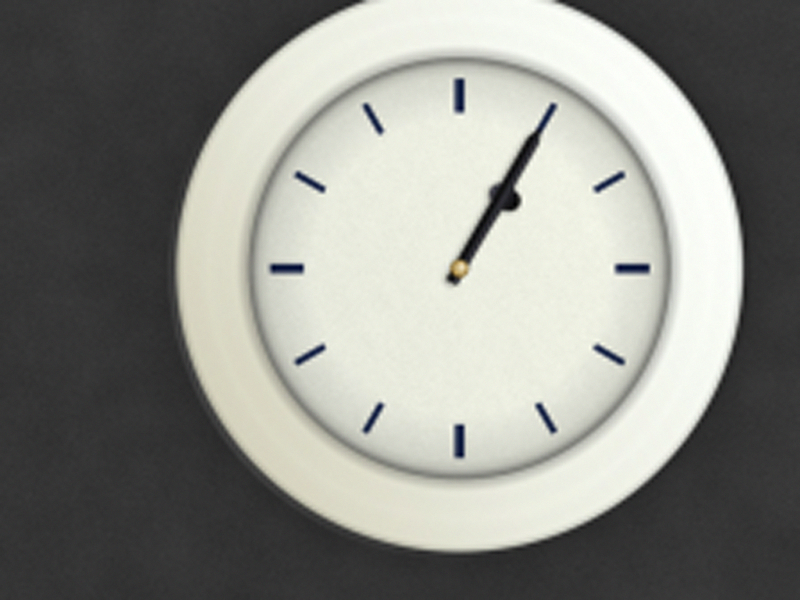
1:05
